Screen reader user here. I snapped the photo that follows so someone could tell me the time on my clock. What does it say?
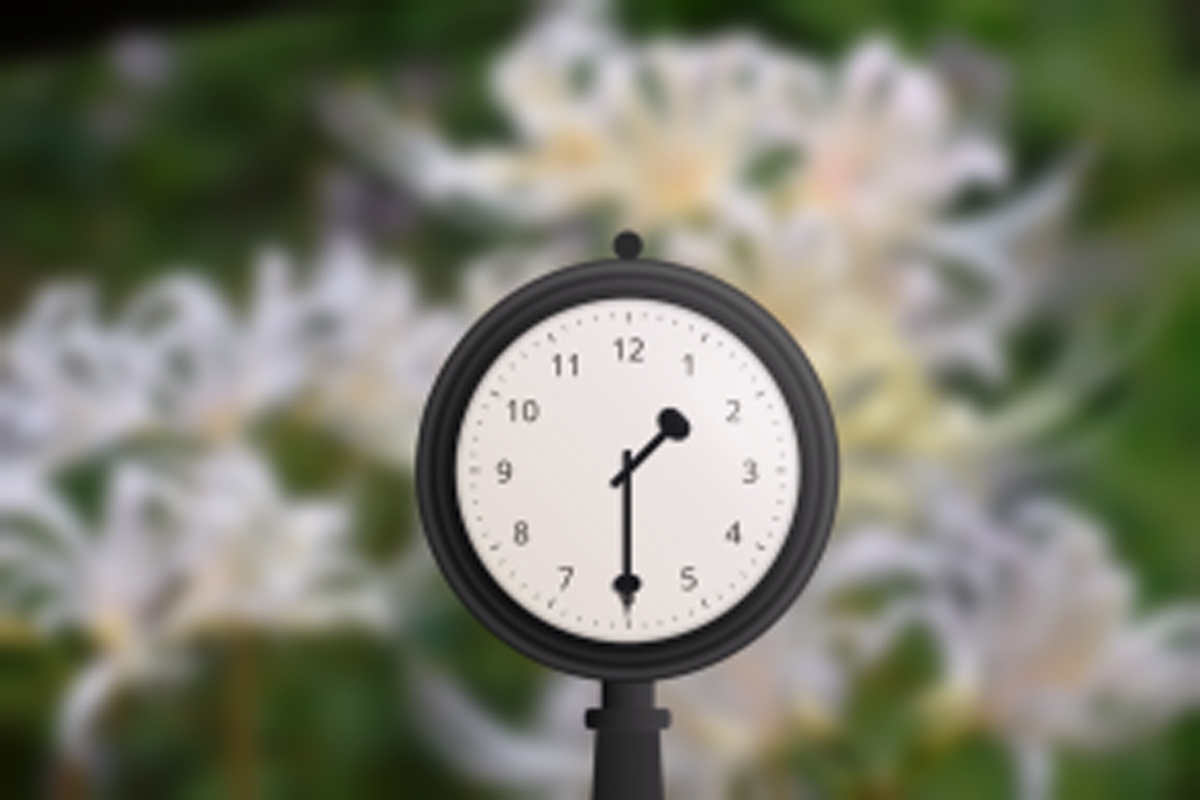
1:30
